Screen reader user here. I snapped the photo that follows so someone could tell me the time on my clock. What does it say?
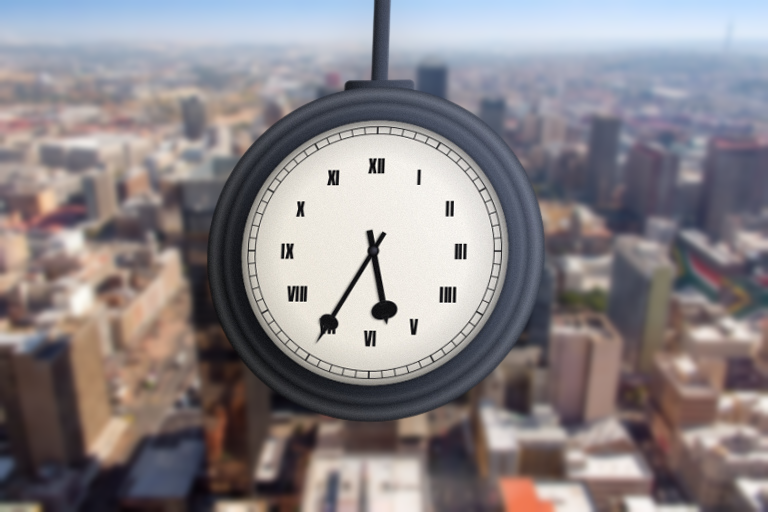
5:35
